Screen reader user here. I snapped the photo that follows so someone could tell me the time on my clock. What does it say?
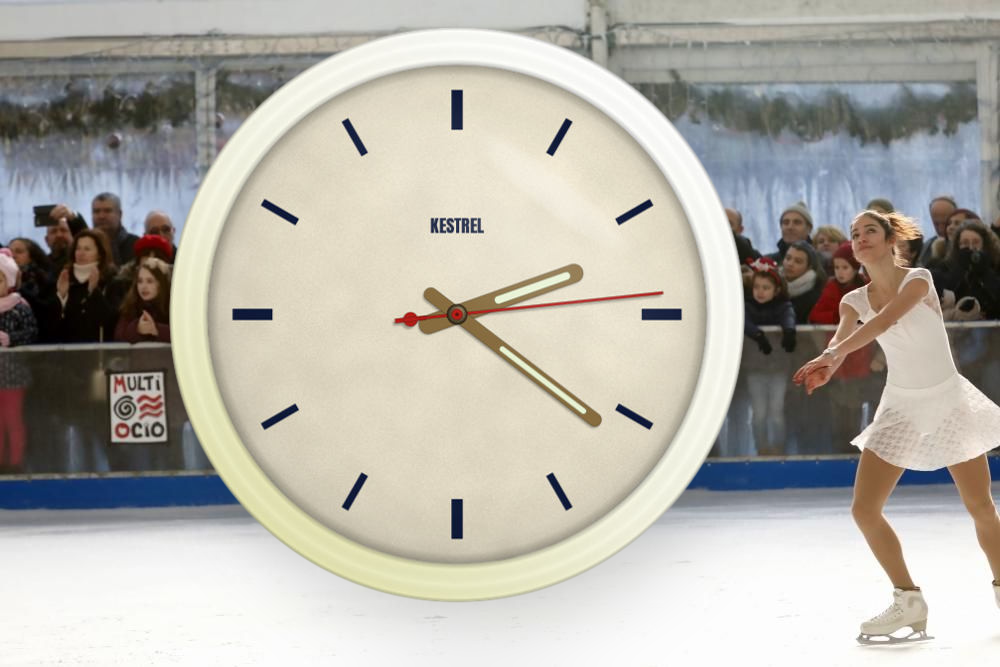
2:21:14
